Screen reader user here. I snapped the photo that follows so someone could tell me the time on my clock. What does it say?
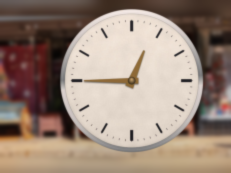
12:45
